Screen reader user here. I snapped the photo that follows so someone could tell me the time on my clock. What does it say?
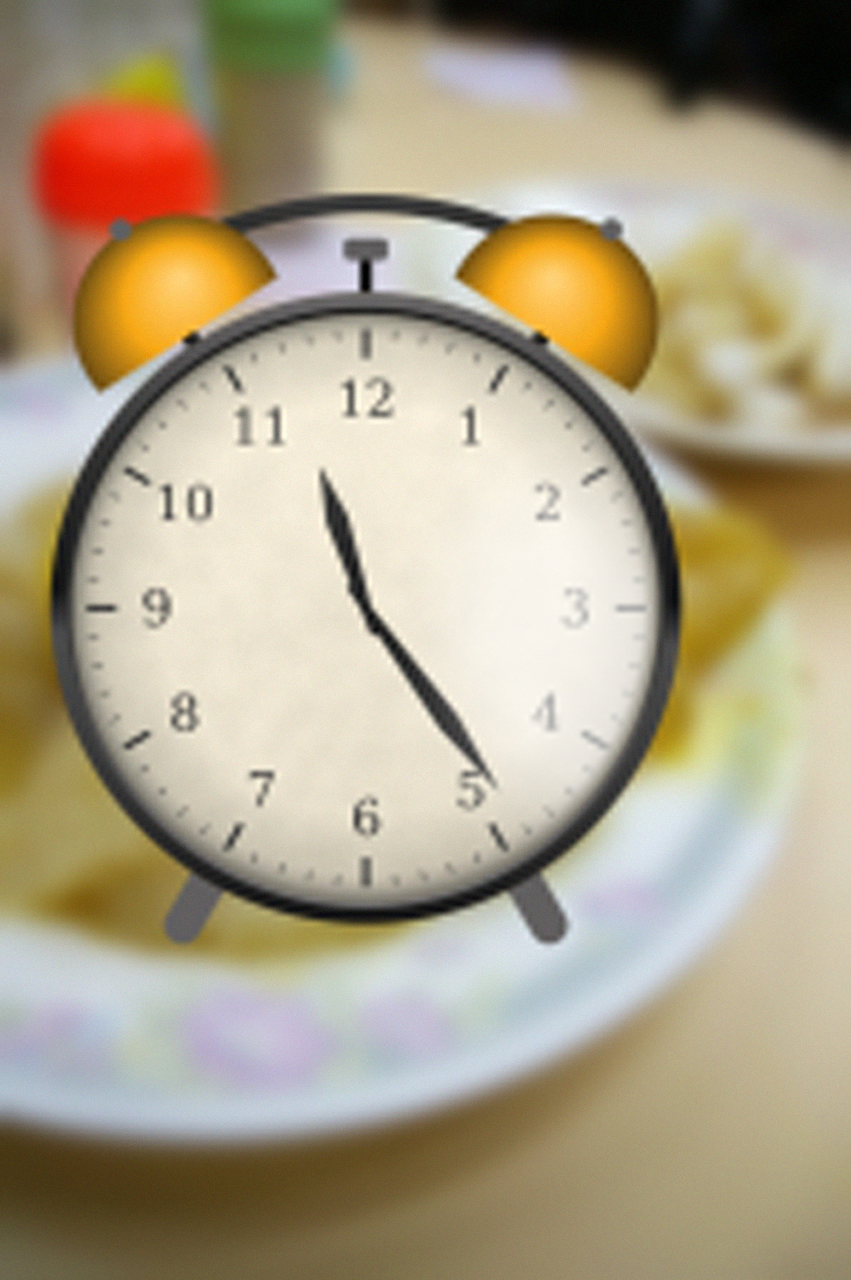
11:24
